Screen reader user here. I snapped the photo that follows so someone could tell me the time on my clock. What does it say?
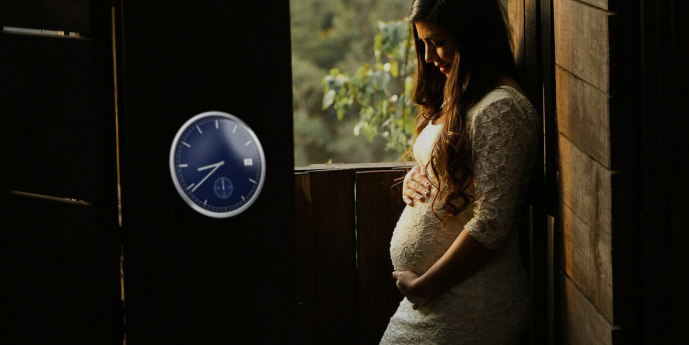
8:39
